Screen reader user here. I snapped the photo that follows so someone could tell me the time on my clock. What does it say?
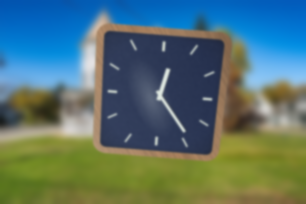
12:24
